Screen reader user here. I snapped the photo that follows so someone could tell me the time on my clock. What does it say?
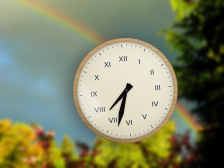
7:33
